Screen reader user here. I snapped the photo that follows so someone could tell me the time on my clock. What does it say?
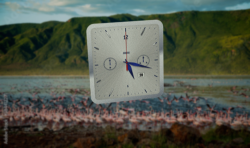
5:18
